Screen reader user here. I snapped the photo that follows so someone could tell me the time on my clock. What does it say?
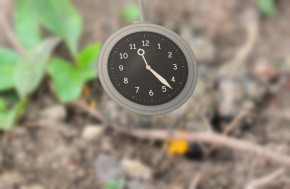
11:23
